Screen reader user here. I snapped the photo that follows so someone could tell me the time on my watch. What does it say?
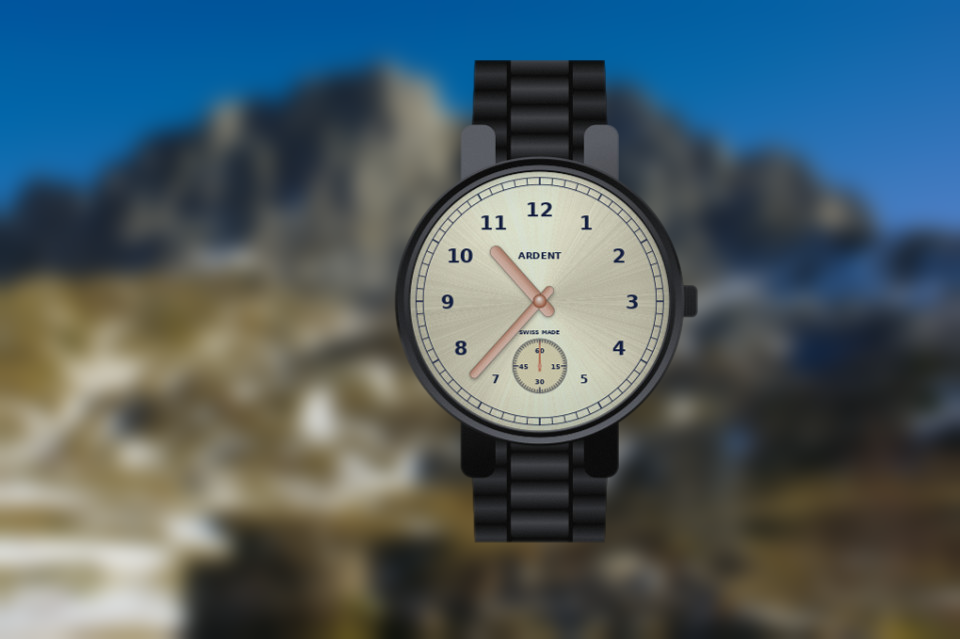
10:37
